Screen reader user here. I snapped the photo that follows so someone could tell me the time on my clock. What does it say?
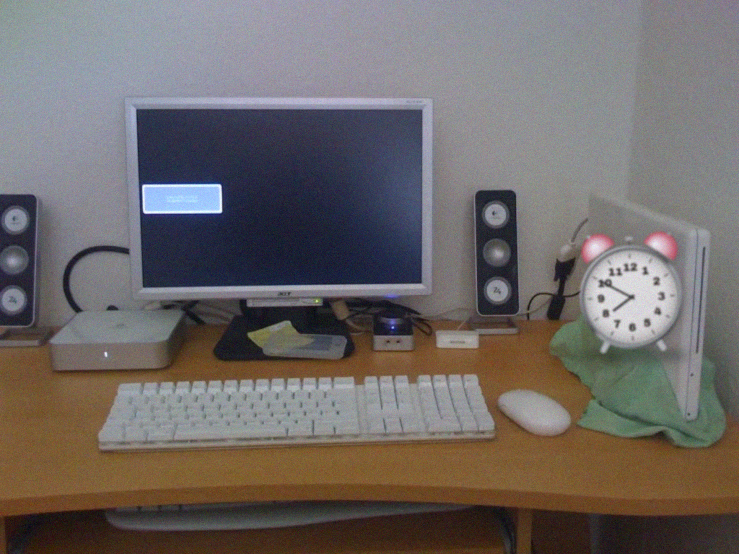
7:50
